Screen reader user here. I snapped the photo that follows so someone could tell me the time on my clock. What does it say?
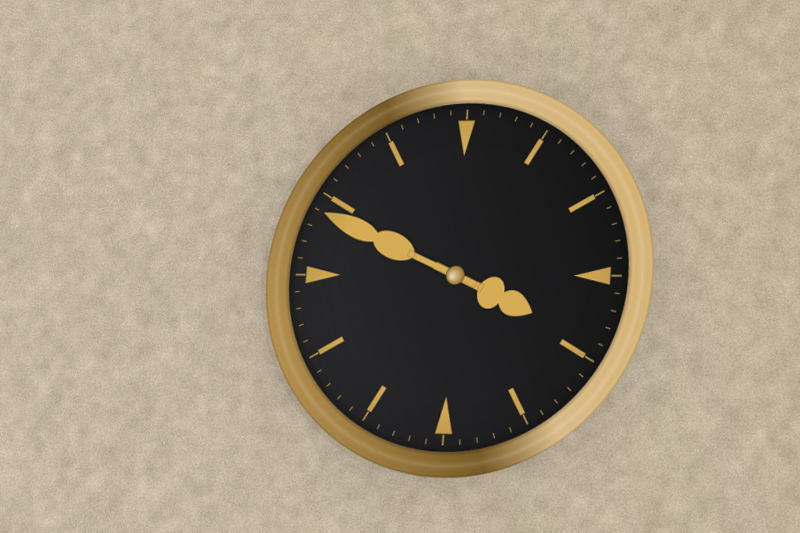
3:49
